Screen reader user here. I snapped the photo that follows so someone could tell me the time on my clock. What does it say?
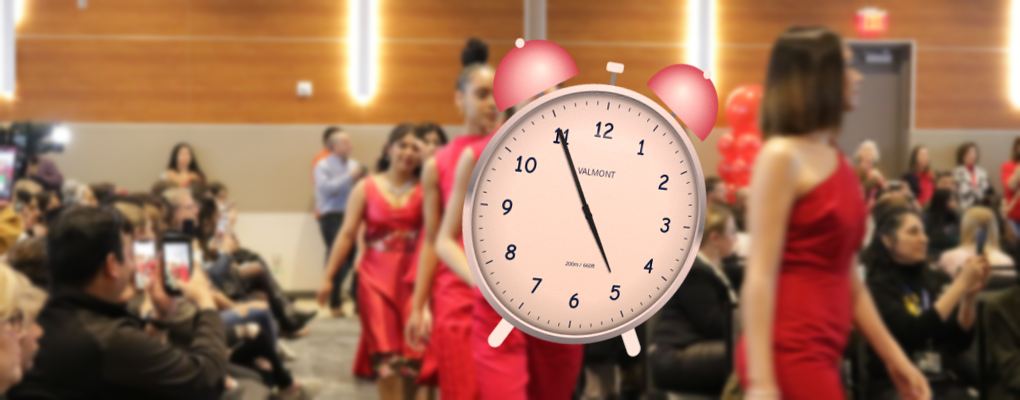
4:55
